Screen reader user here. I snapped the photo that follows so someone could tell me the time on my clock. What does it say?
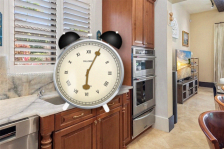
6:04
